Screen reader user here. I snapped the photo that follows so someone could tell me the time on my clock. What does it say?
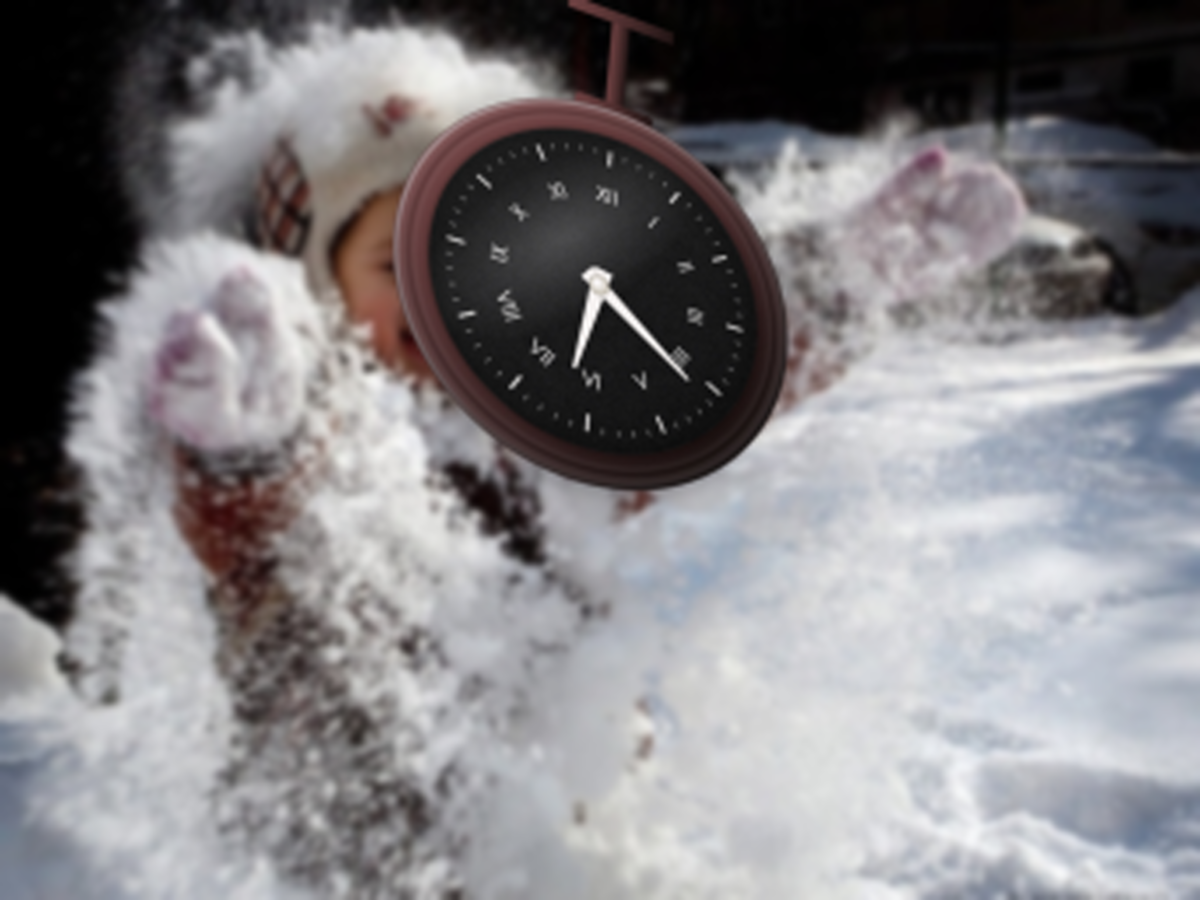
6:21
